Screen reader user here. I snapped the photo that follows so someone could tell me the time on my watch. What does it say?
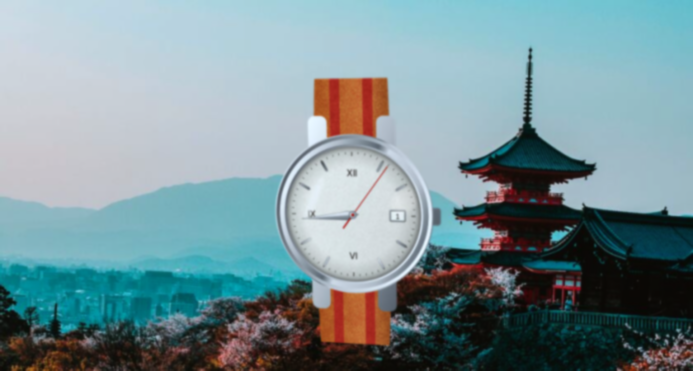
8:44:06
